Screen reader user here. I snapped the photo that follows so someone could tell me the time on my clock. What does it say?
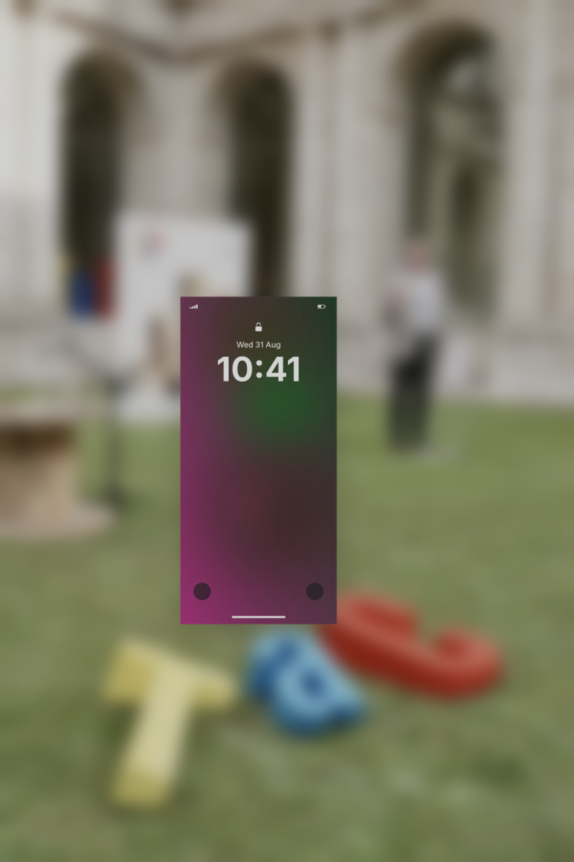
10:41
